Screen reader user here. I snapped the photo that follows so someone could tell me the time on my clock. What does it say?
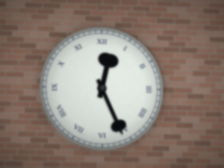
12:26
